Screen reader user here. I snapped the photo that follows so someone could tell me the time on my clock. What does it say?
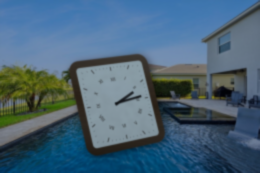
2:14
